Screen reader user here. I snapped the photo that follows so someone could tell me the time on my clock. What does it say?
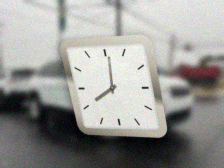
8:01
